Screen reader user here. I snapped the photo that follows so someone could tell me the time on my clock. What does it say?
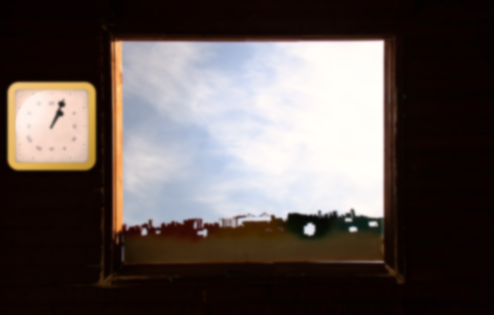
1:04
